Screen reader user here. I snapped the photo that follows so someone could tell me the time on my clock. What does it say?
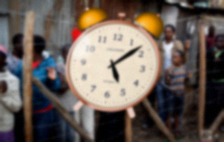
5:08
